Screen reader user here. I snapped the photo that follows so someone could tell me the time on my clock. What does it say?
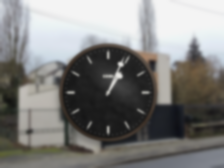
1:04
